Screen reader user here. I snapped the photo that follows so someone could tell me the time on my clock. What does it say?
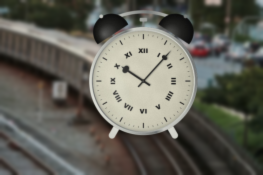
10:07
